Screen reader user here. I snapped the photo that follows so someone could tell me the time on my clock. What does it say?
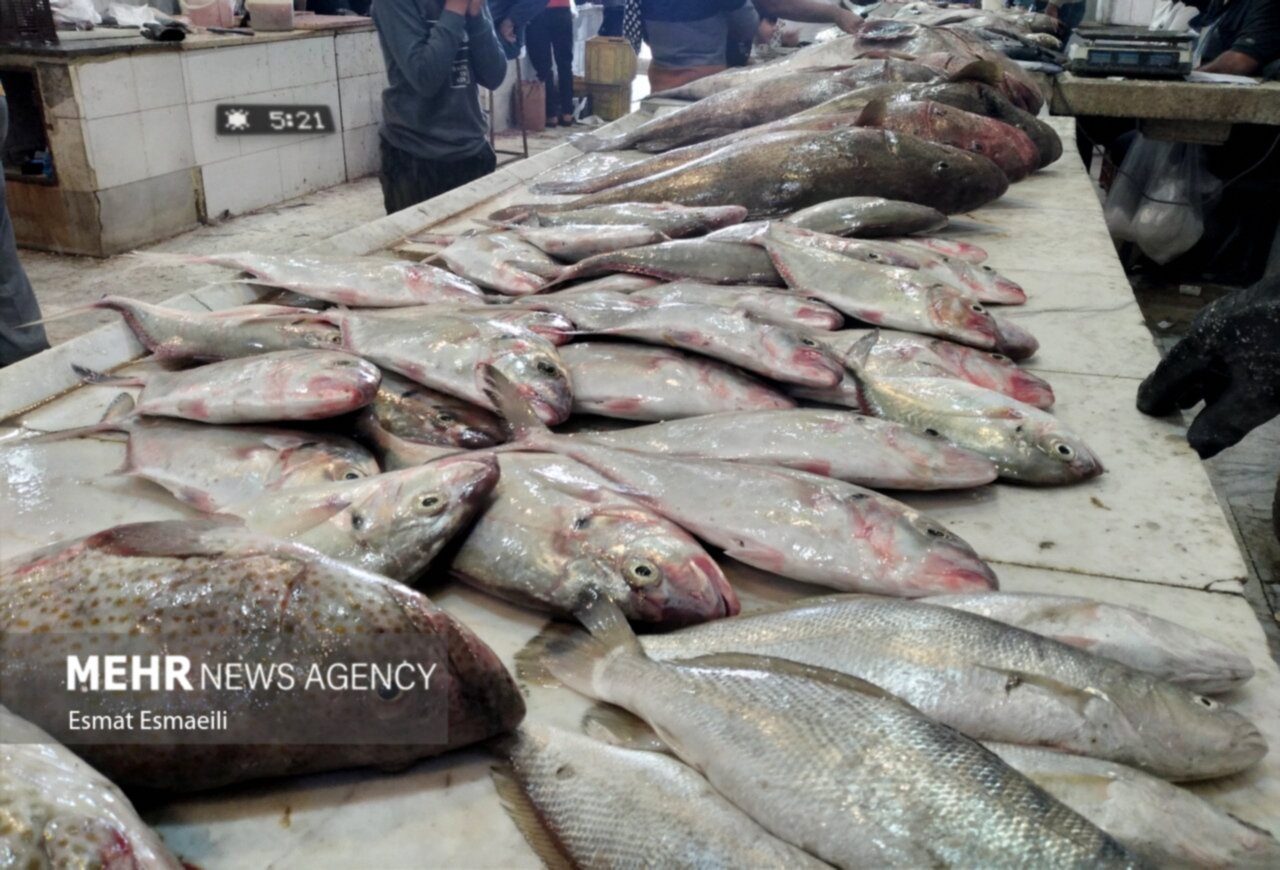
5:21
